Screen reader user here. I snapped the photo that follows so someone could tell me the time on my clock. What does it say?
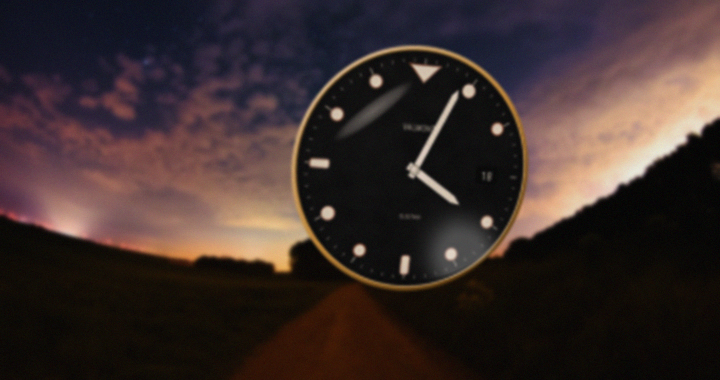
4:04
